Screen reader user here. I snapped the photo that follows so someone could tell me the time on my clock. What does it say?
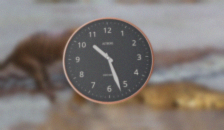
10:27
